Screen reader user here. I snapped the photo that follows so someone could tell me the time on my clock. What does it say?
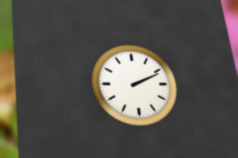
2:11
